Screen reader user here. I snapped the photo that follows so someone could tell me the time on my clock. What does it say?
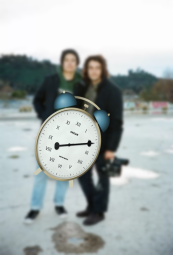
8:11
